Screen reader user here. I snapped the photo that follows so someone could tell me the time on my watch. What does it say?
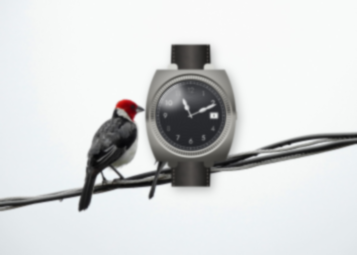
11:11
